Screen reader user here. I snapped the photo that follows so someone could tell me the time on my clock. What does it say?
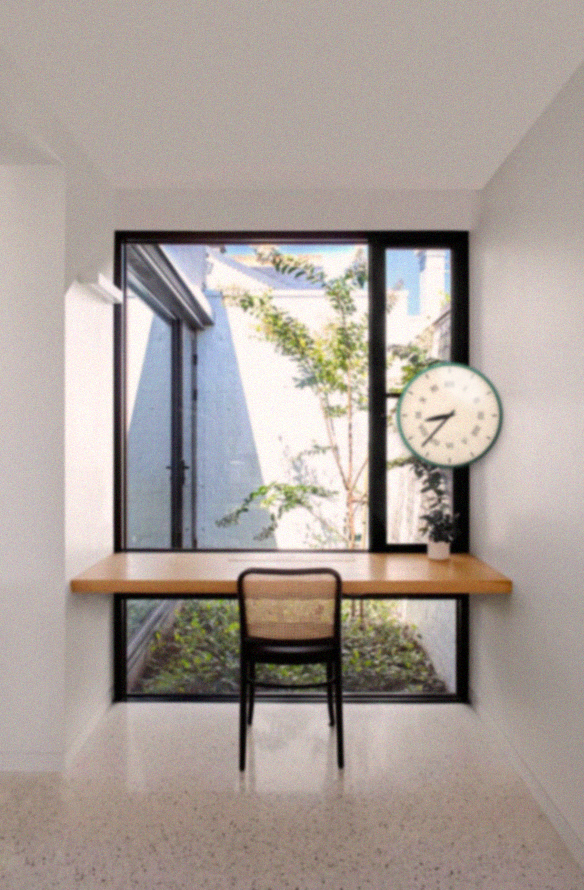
8:37
